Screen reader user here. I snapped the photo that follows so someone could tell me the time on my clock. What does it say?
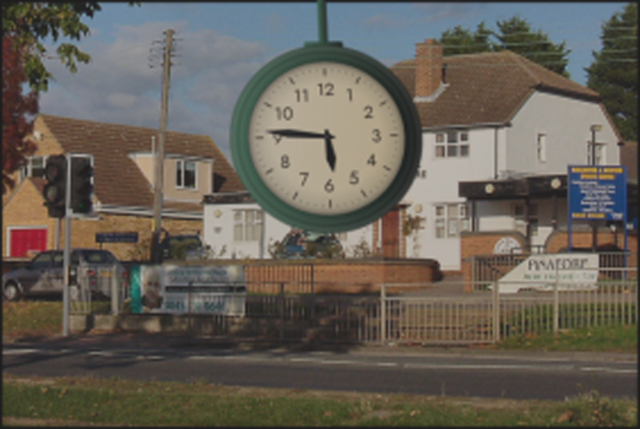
5:46
